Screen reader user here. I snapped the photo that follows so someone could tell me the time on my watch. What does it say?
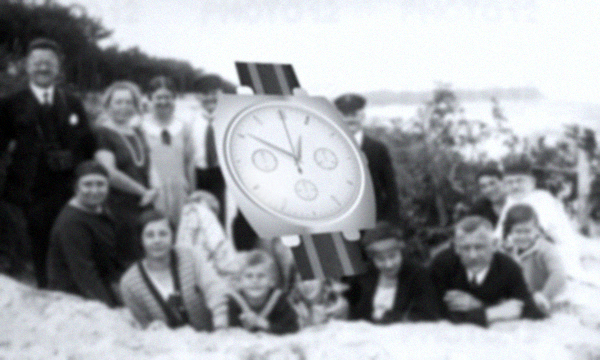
12:51
